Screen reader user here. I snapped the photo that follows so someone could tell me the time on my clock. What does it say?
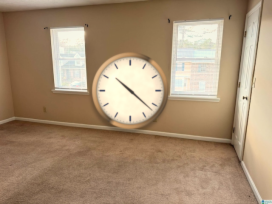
10:22
